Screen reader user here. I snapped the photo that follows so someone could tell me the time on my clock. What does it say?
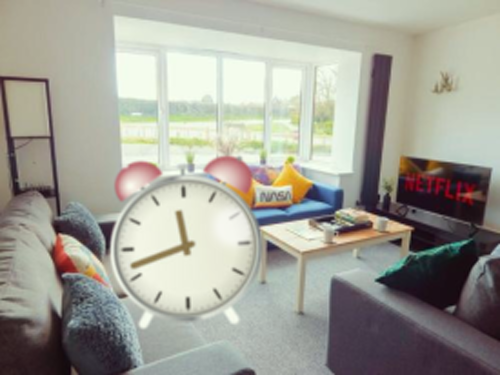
11:42
